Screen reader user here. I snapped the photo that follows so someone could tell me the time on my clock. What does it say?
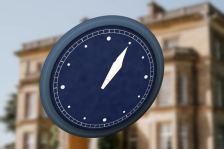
1:05
